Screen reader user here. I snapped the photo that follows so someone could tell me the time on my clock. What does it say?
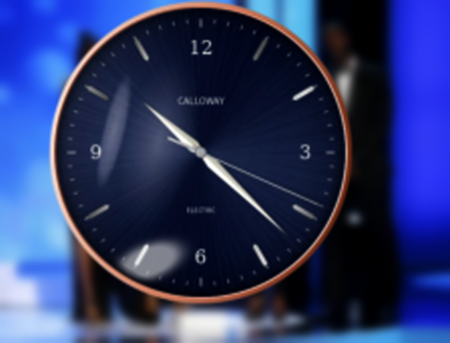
10:22:19
